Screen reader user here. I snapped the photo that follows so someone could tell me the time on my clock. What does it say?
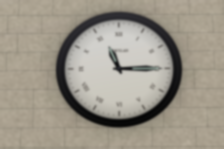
11:15
